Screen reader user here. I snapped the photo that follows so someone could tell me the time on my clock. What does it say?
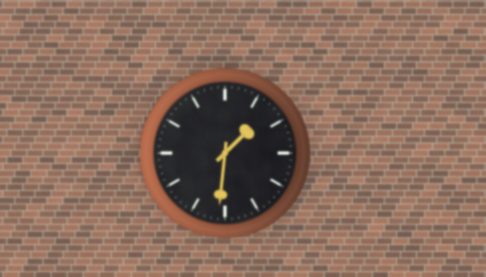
1:31
